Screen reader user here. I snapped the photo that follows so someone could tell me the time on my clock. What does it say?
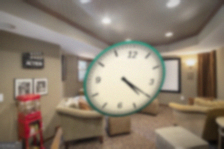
4:20
